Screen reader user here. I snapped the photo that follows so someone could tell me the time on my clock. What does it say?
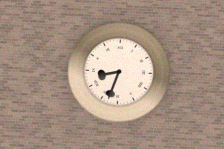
8:33
